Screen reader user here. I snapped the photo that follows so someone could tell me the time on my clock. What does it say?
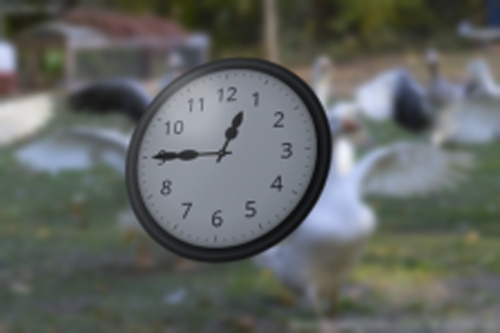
12:45
